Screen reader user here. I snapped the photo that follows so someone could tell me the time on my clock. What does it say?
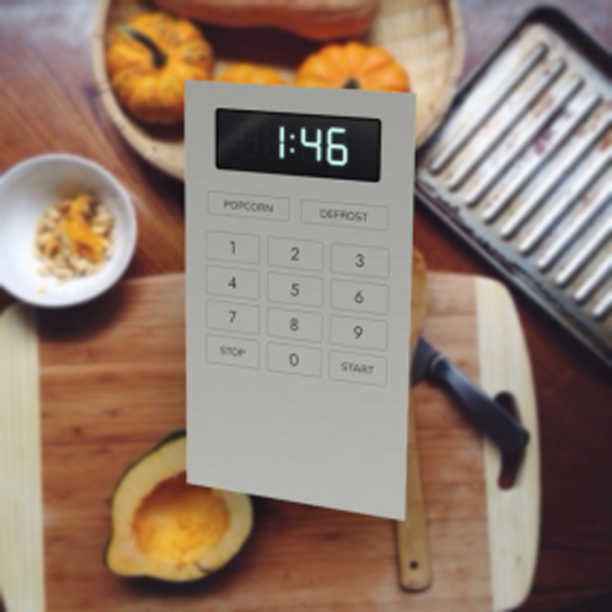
1:46
